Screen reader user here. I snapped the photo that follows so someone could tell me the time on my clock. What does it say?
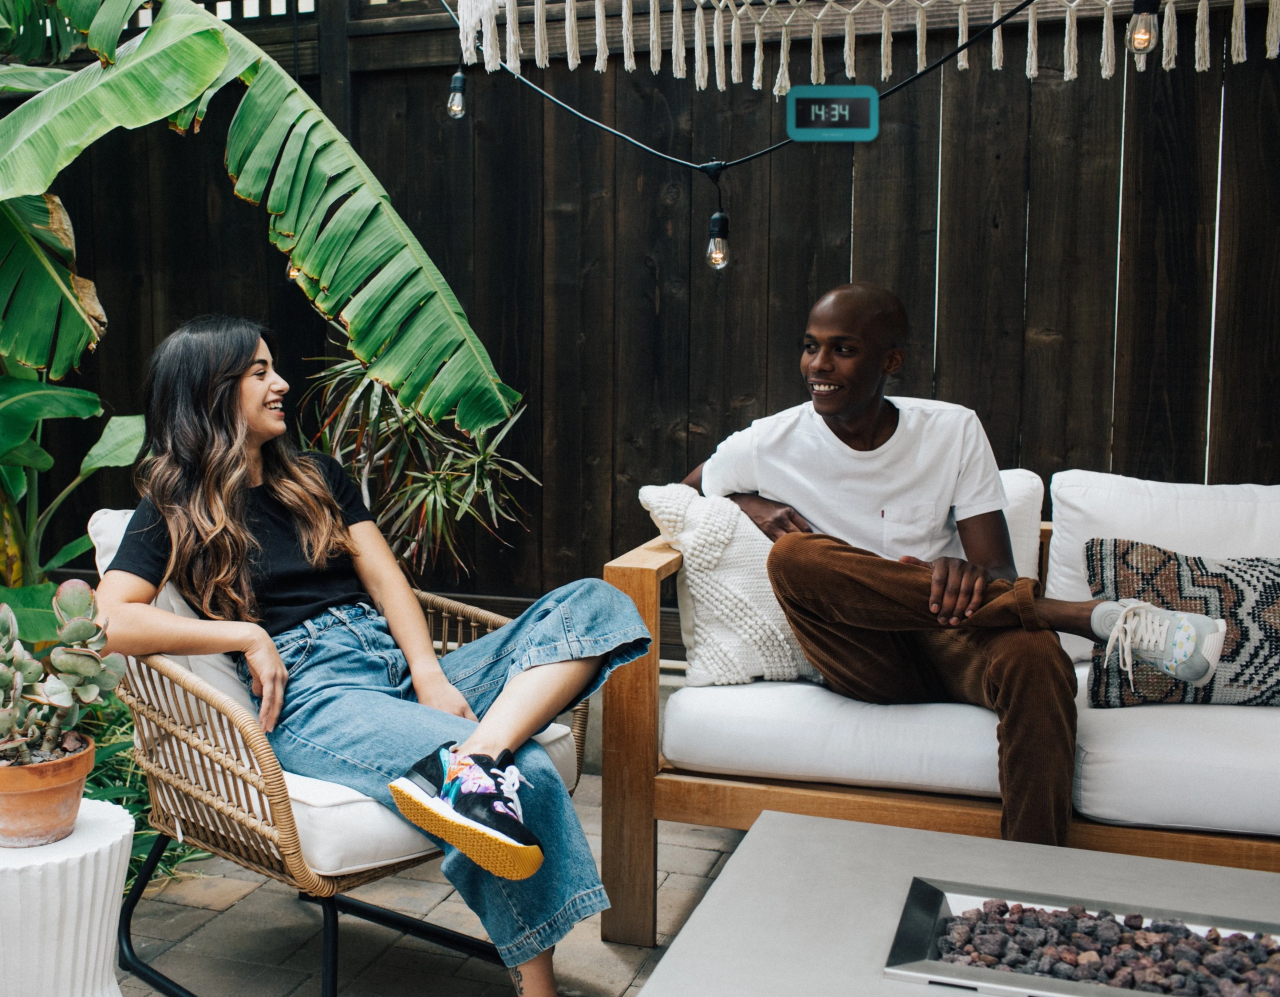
14:34
